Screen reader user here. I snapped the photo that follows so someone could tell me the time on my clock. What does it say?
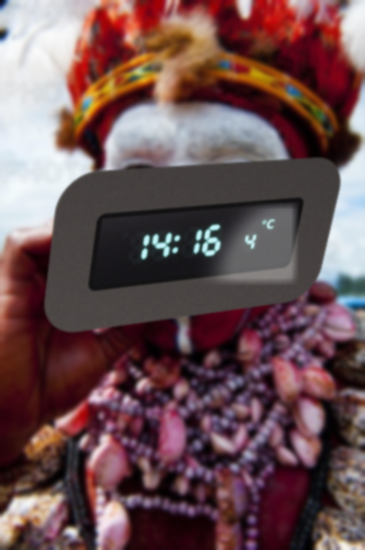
14:16
